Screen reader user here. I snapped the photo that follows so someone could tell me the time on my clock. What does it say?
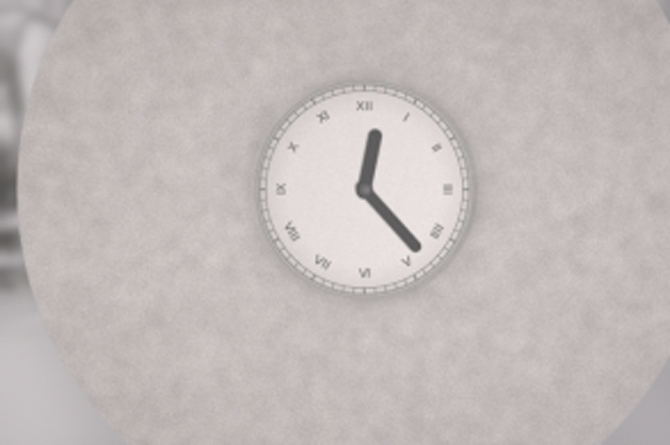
12:23
